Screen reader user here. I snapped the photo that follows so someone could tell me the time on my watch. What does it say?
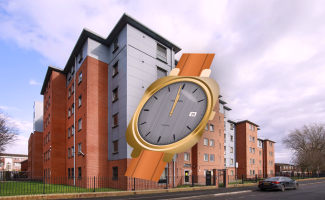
11:59
